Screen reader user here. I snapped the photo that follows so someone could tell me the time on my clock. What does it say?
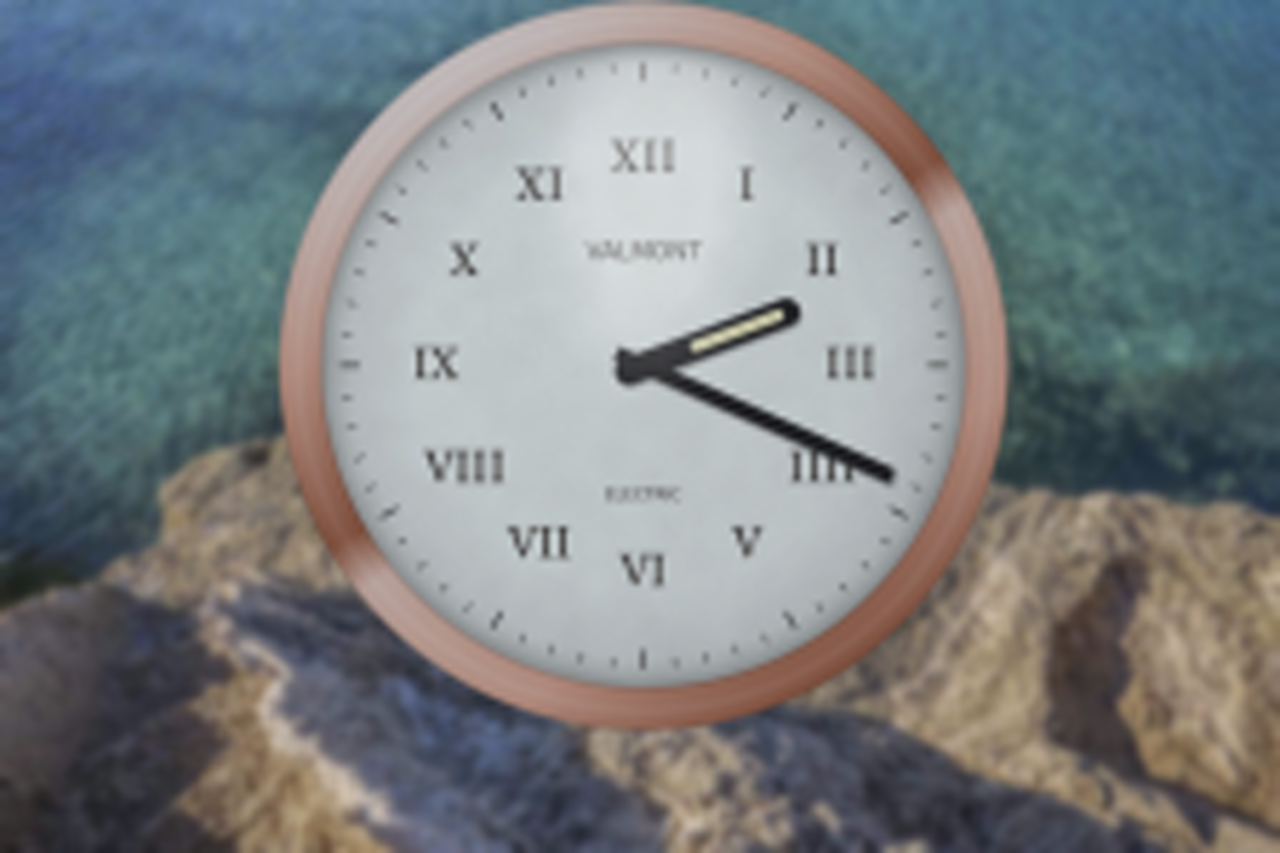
2:19
